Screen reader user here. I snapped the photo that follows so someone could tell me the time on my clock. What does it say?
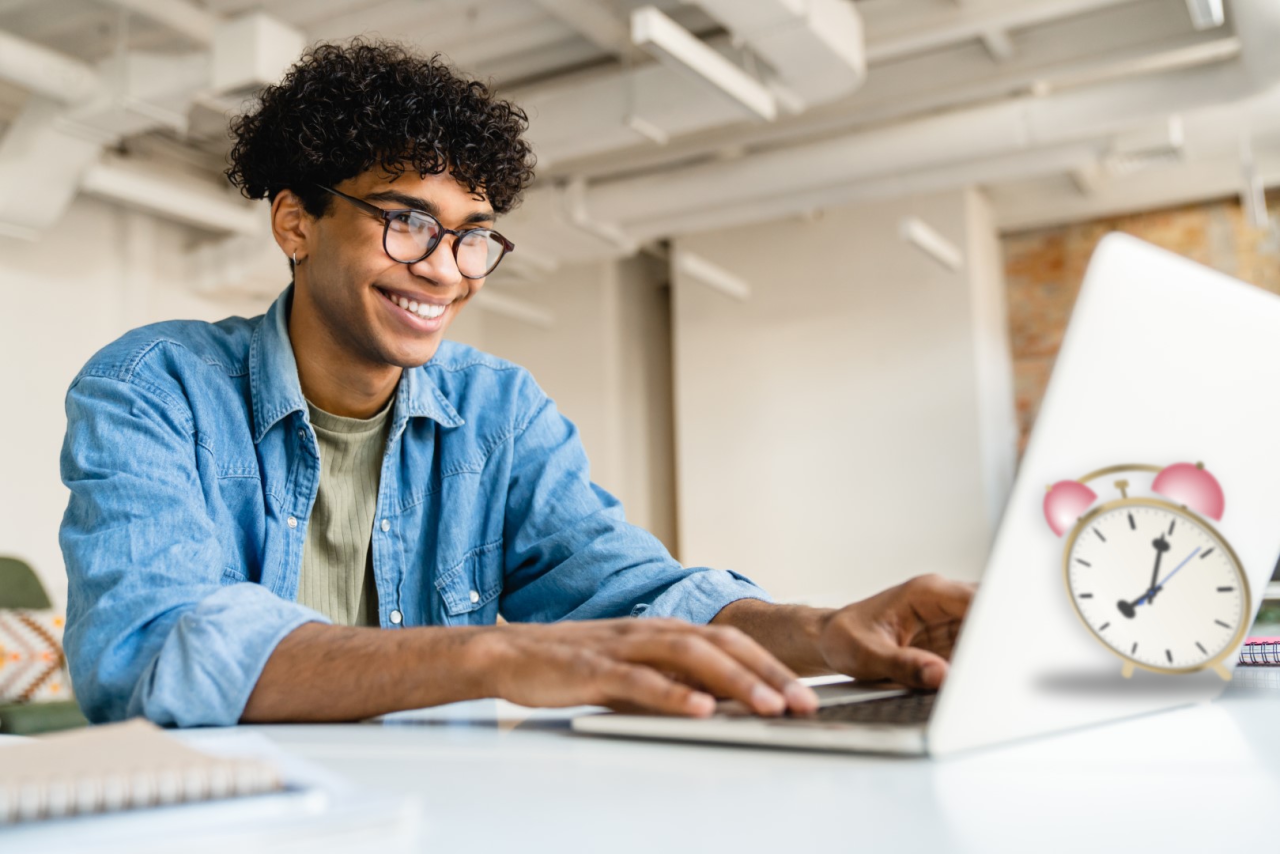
8:04:09
